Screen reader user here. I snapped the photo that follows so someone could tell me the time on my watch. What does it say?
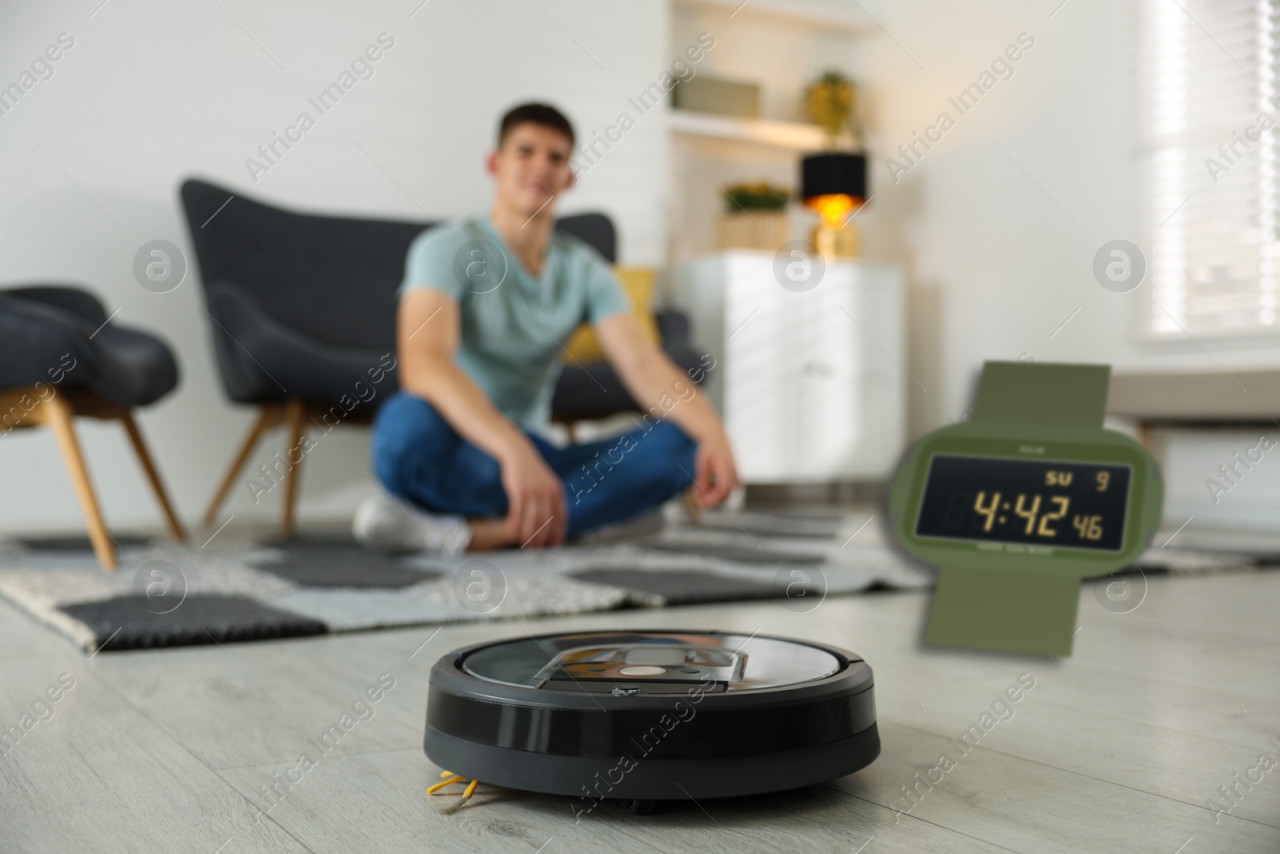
4:42:46
